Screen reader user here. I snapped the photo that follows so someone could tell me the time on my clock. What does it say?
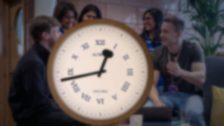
12:43
